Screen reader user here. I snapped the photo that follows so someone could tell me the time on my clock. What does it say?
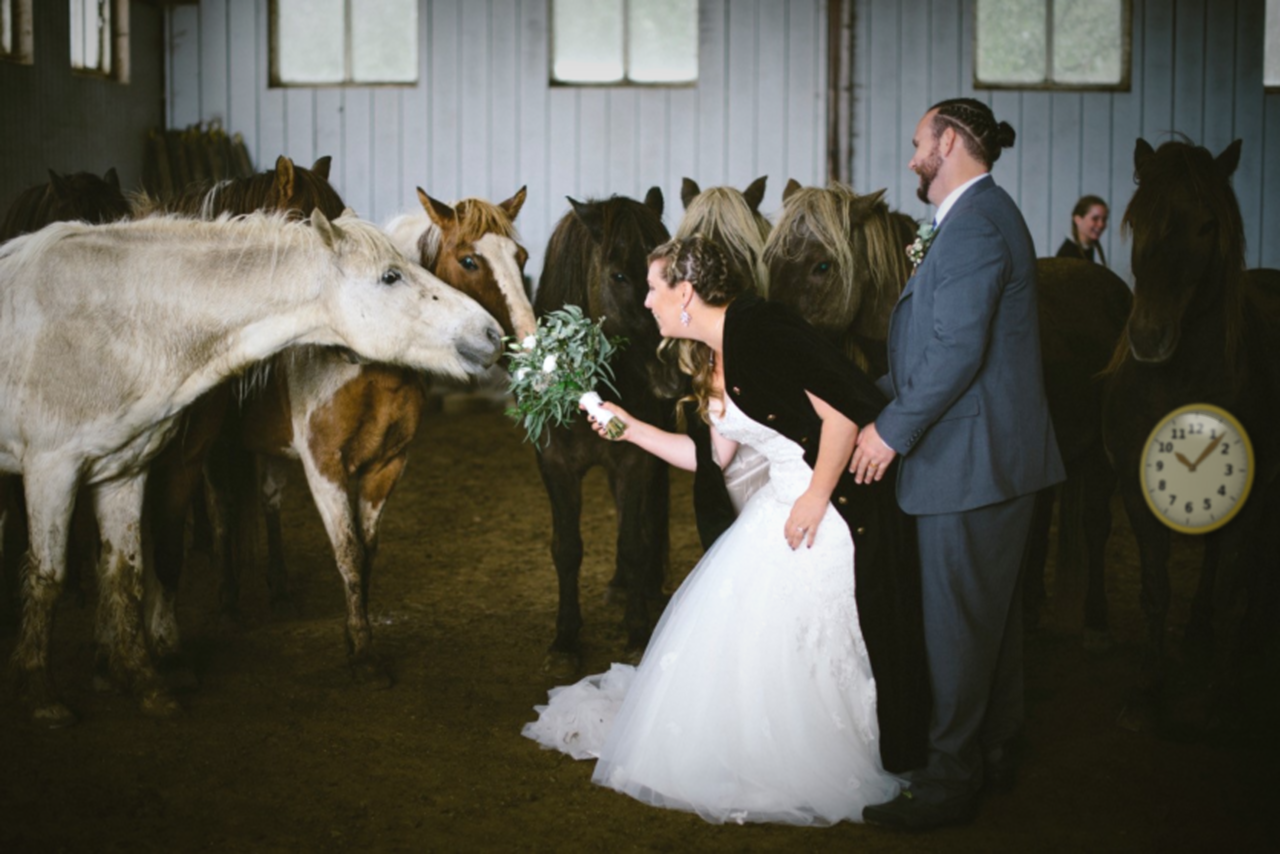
10:07
